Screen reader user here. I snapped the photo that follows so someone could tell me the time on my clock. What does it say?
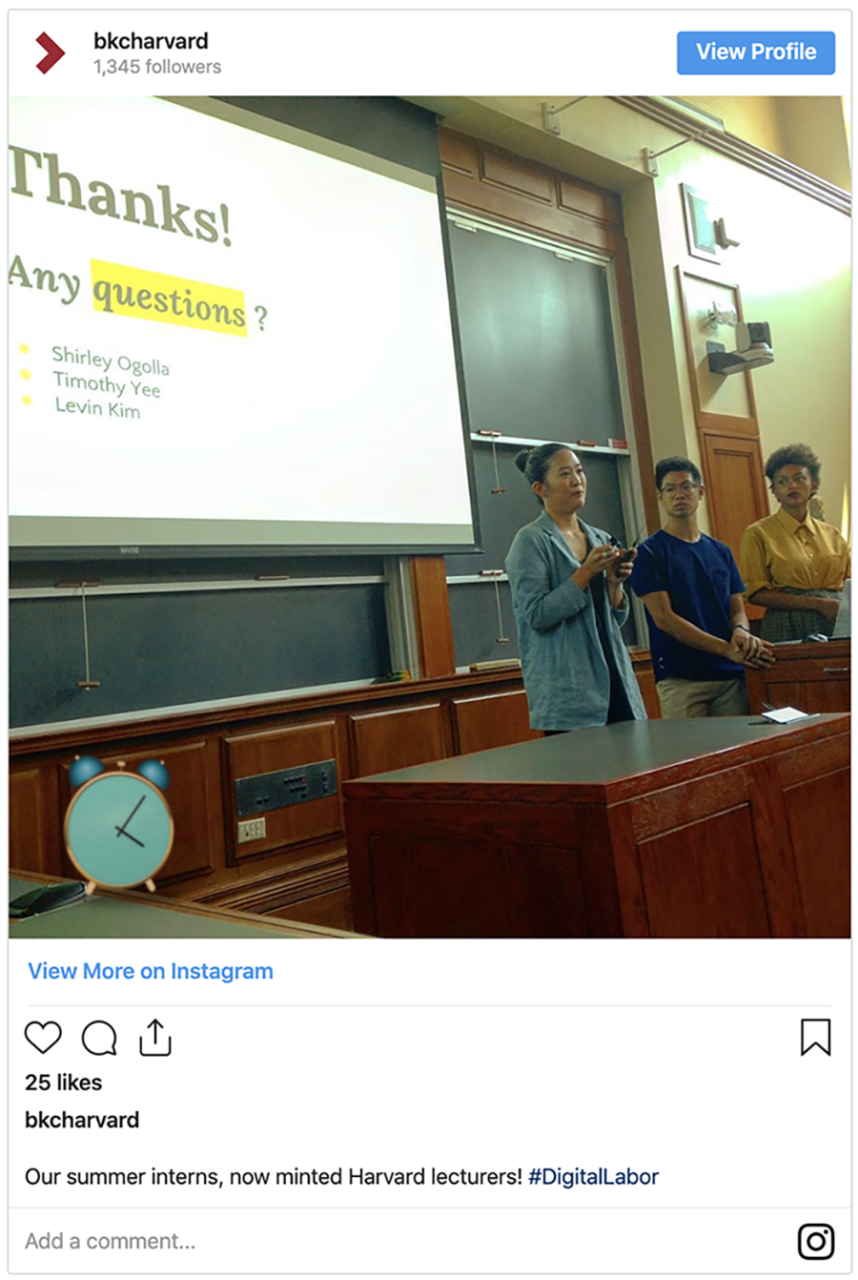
4:06
